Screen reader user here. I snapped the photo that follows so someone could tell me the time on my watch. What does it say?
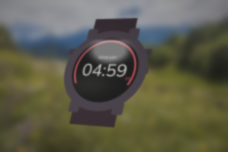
4:59
